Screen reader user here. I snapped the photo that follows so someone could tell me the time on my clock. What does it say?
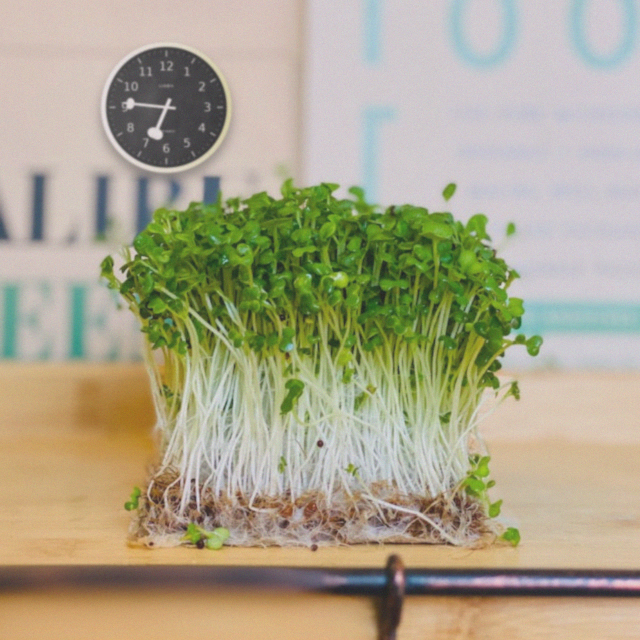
6:46
